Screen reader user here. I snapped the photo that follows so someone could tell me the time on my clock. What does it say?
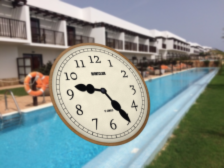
9:25
